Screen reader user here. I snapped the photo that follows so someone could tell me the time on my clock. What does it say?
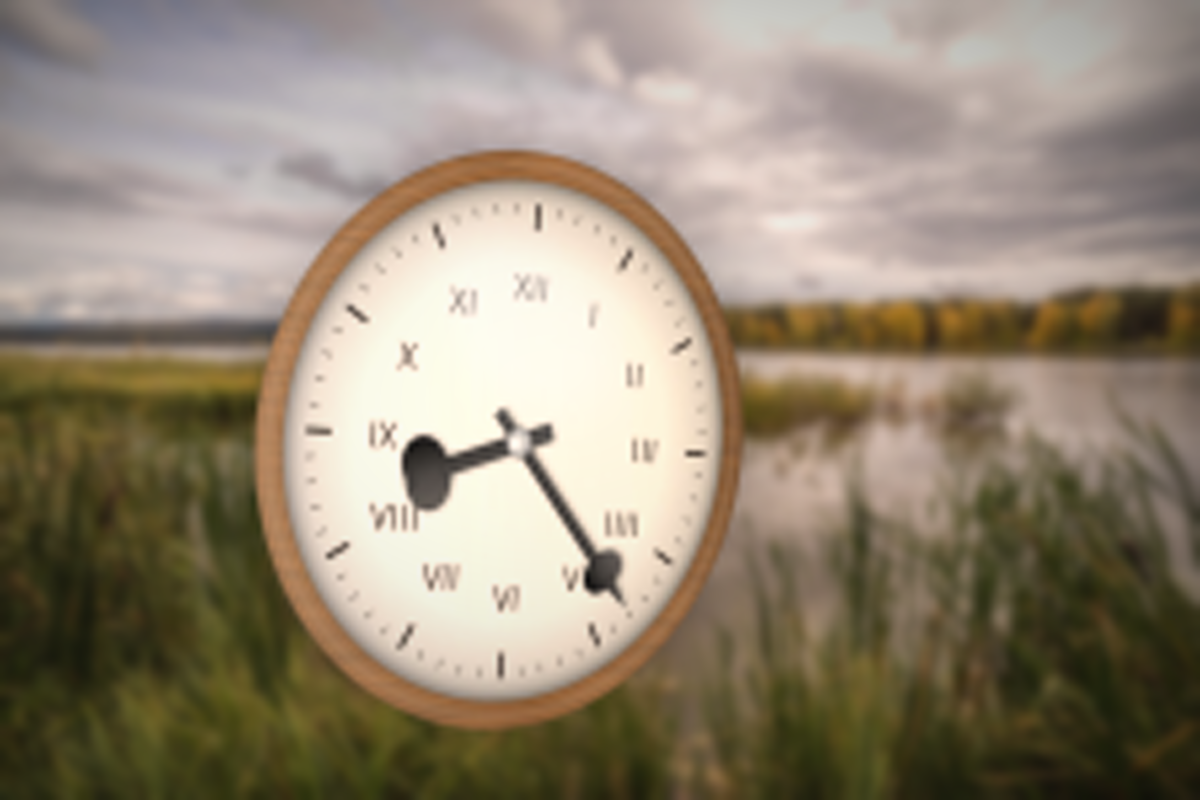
8:23
